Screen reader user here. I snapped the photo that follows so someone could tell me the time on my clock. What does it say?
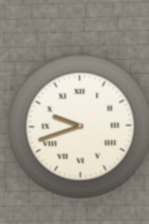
9:42
